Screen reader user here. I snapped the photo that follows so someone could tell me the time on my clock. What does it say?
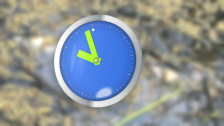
9:58
